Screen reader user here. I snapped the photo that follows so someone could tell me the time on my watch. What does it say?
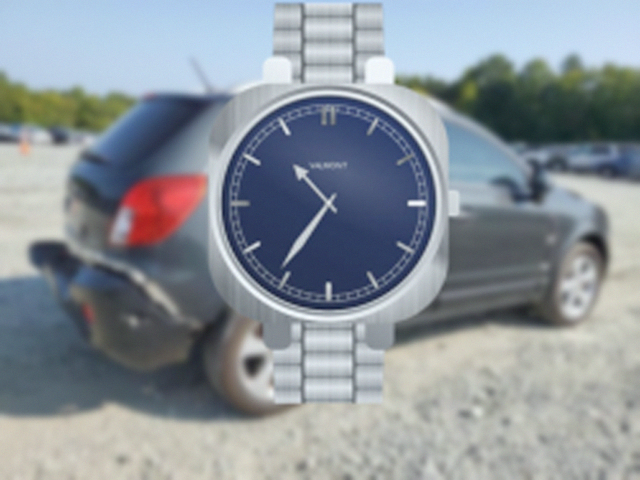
10:36
